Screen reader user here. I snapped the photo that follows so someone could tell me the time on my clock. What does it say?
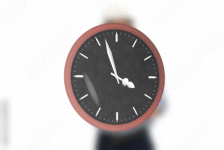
3:57
